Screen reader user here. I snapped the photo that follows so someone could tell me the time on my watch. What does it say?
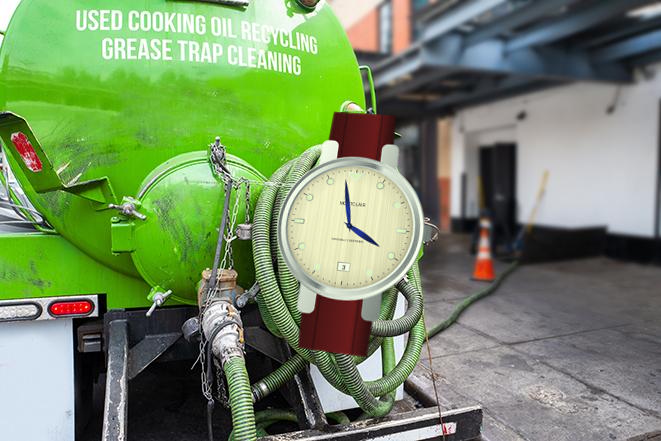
3:58
